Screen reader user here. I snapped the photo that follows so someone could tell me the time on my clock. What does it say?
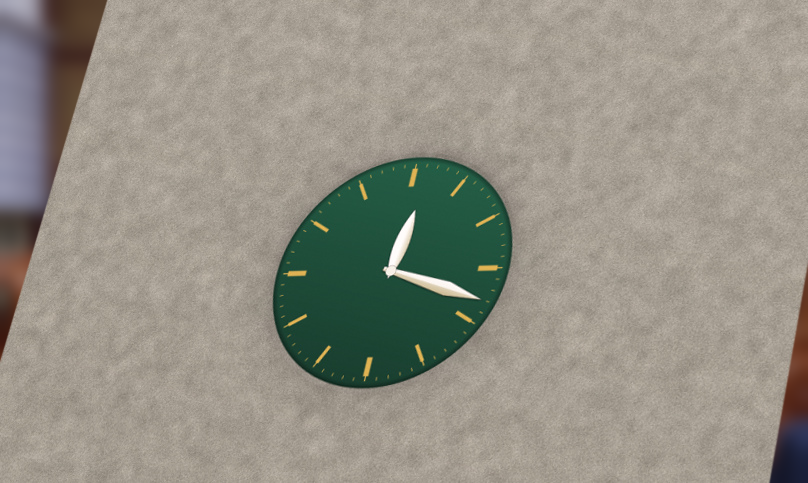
12:18
